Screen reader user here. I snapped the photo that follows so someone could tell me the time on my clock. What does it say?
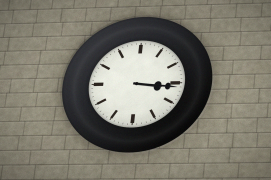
3:16
